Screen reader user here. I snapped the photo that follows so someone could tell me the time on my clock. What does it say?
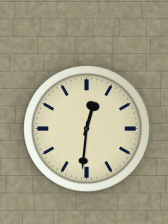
12:31
